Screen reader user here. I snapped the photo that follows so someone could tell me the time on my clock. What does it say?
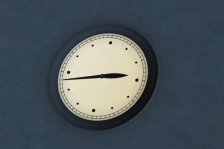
2:43
